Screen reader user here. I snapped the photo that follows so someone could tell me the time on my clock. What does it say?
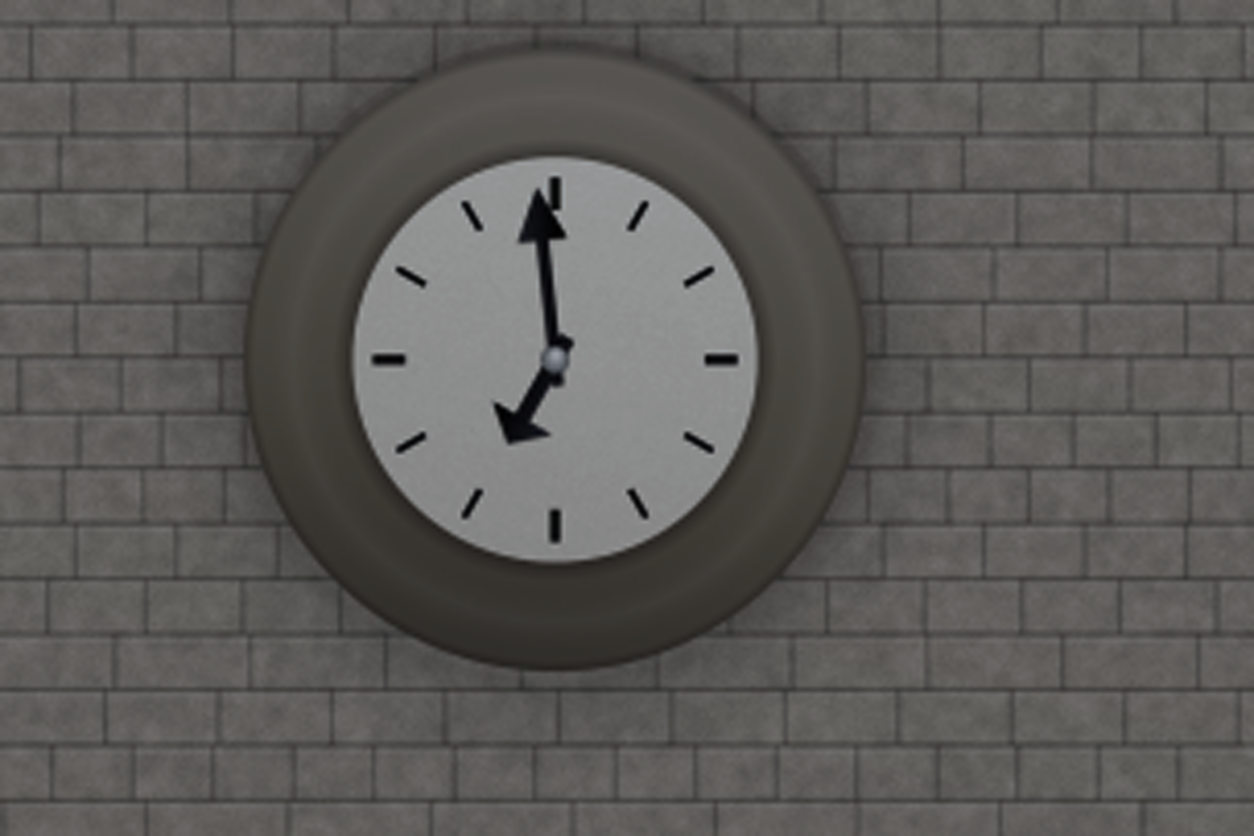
6:59
